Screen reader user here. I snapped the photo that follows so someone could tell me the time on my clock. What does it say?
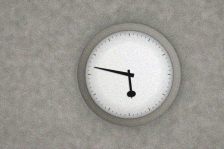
5:47
